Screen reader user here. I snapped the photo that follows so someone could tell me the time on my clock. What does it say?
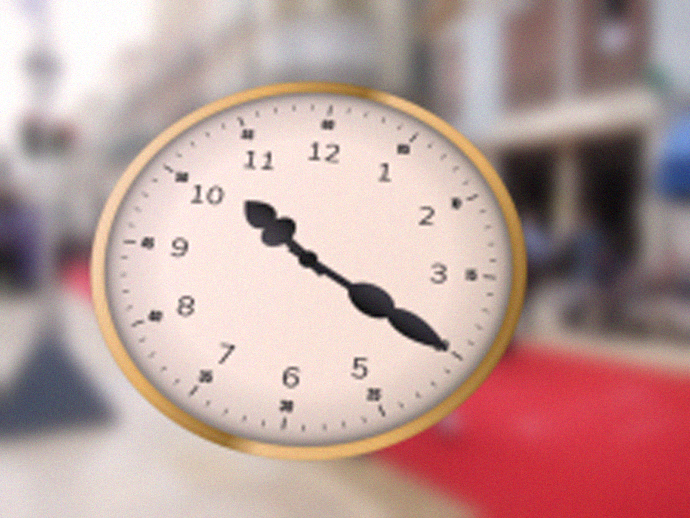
10:20
